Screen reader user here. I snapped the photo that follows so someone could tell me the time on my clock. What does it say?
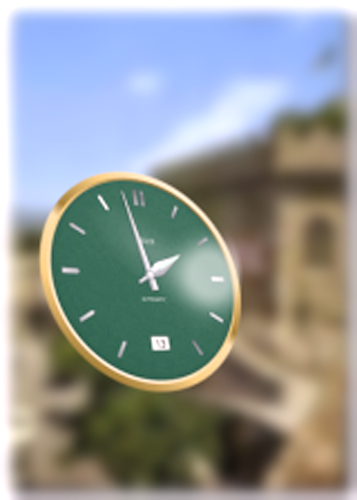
1:58
